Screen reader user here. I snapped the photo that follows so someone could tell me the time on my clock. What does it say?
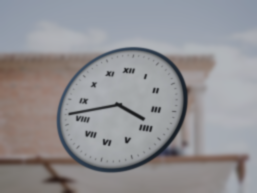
3:42
